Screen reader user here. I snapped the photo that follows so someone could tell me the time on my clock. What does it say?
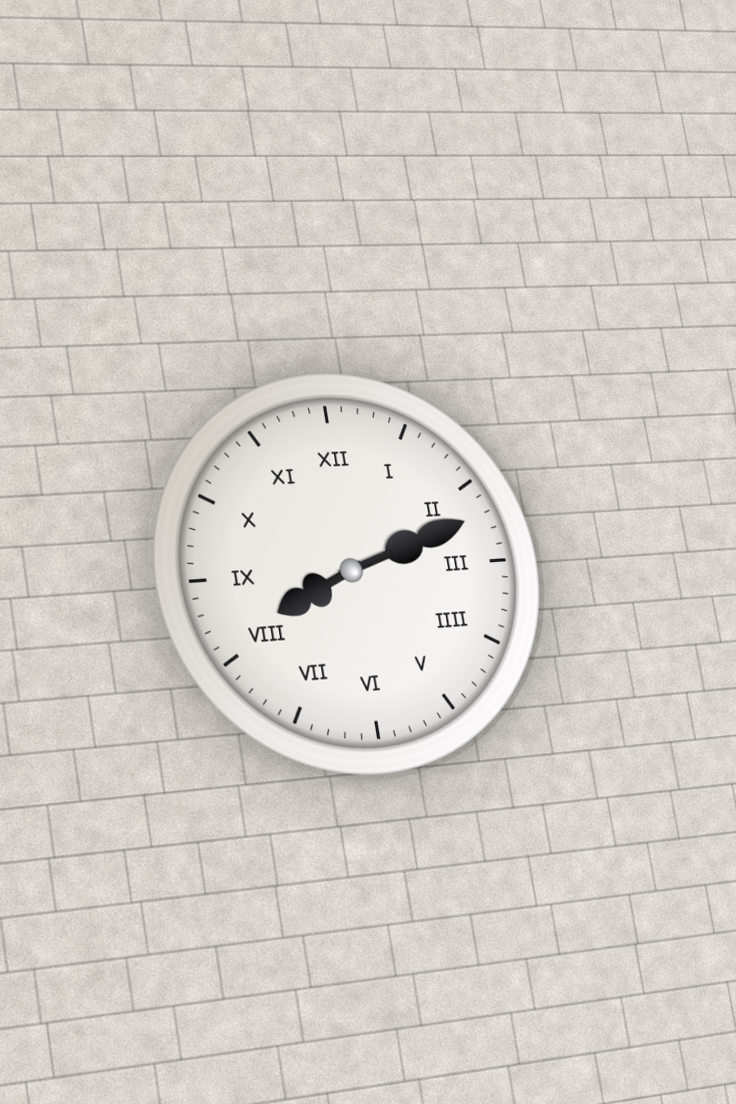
8:12
